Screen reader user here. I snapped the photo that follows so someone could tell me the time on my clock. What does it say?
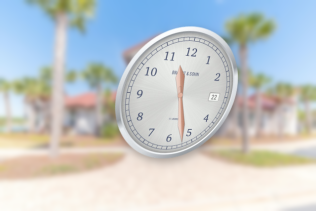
11:27
